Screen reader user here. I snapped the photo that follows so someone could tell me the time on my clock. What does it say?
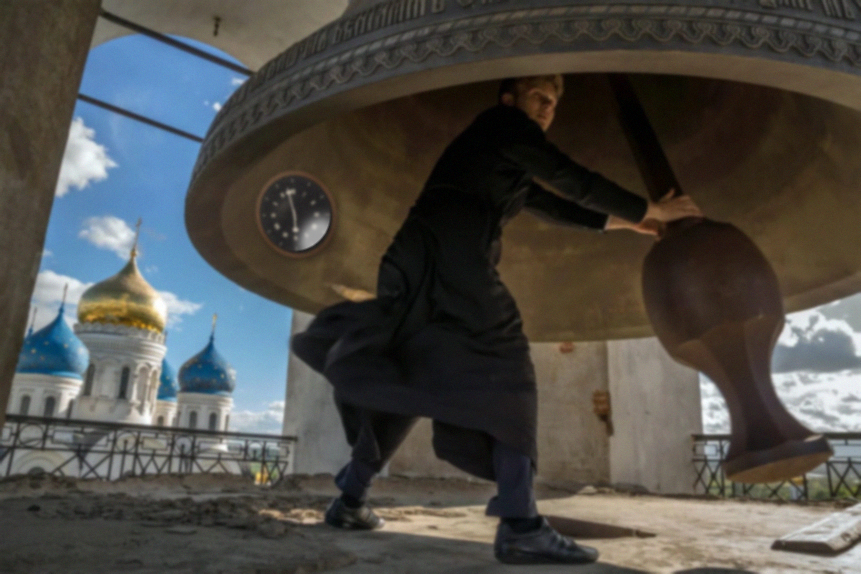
5:58
